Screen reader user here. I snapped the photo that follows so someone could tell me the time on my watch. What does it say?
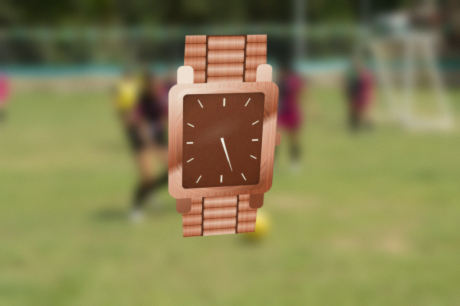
5:27
